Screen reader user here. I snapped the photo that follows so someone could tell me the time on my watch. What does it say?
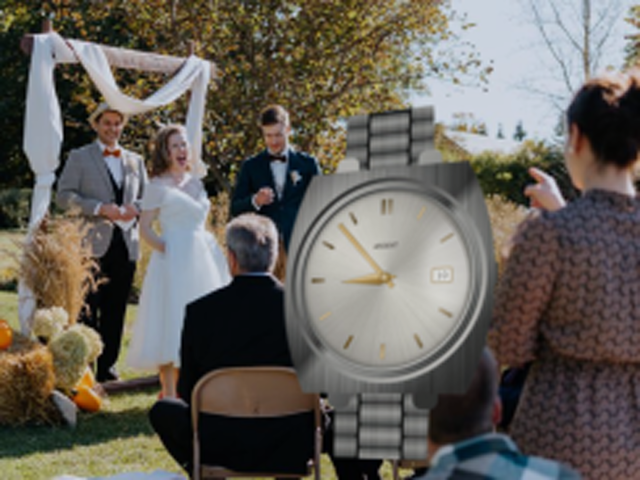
8:53
